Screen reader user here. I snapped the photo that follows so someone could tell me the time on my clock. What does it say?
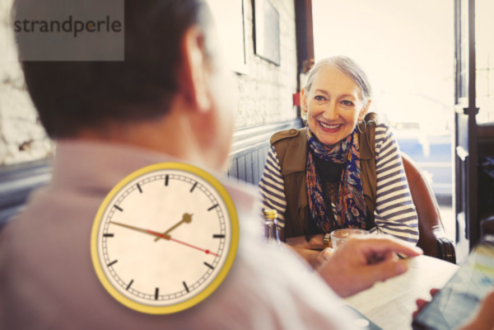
1:47:18
